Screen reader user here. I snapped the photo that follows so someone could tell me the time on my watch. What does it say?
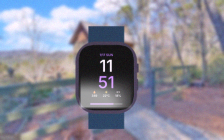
11:51
